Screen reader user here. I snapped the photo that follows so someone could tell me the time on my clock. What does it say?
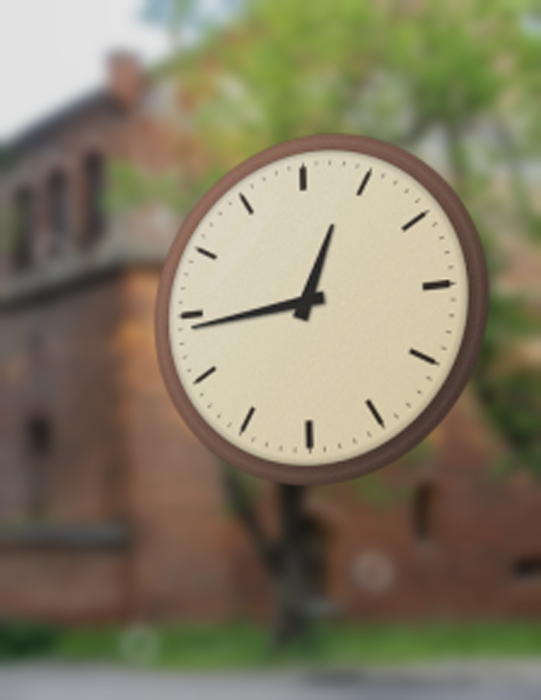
12:44
